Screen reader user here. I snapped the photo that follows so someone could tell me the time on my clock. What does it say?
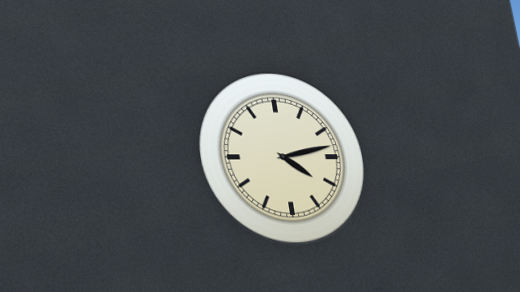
4:13
